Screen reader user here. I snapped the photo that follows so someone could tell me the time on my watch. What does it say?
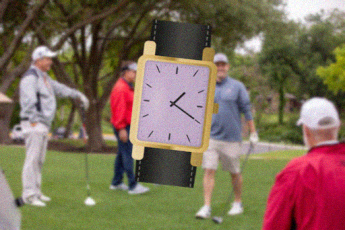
1:20
